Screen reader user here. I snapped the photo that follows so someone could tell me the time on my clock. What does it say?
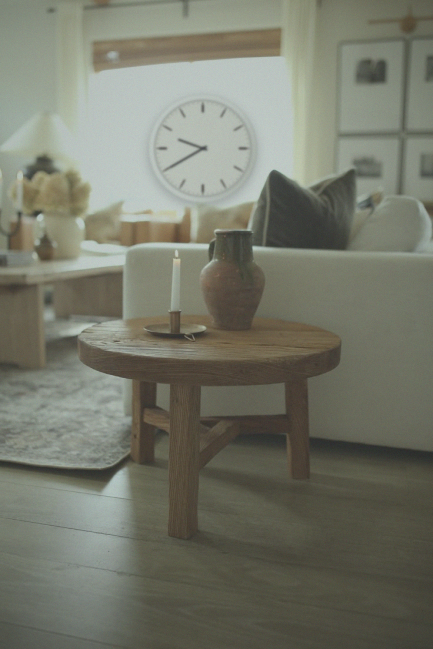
9:40
